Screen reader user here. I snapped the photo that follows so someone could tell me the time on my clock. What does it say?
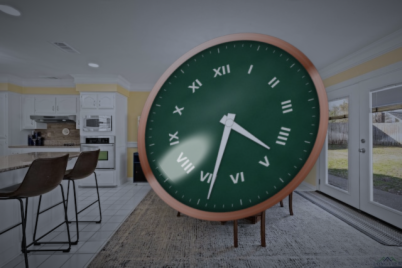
4:34
